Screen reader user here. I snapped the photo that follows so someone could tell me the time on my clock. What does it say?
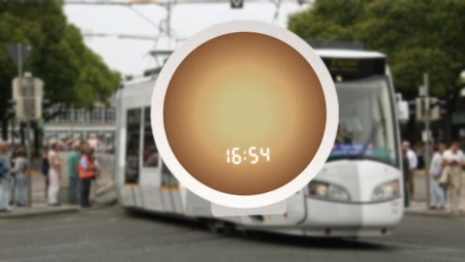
16:54
